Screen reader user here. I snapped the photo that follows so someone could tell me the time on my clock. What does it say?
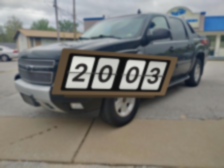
20:03
